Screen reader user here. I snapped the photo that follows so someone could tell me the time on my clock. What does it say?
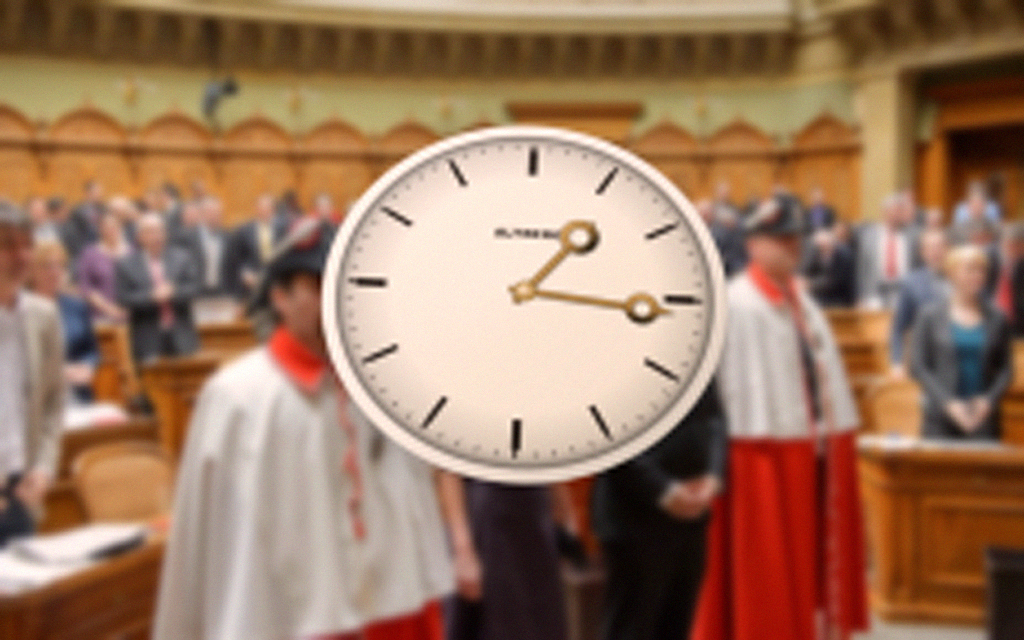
1:16
